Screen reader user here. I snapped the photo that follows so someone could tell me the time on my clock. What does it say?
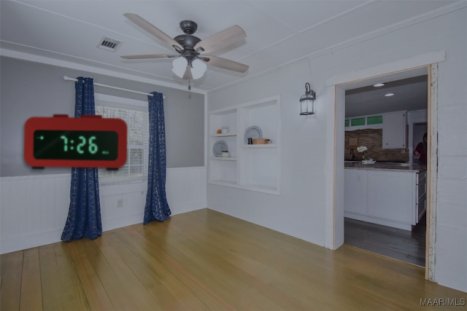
7:26
